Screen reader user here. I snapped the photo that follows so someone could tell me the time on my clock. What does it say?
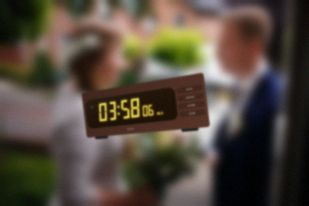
3:58
